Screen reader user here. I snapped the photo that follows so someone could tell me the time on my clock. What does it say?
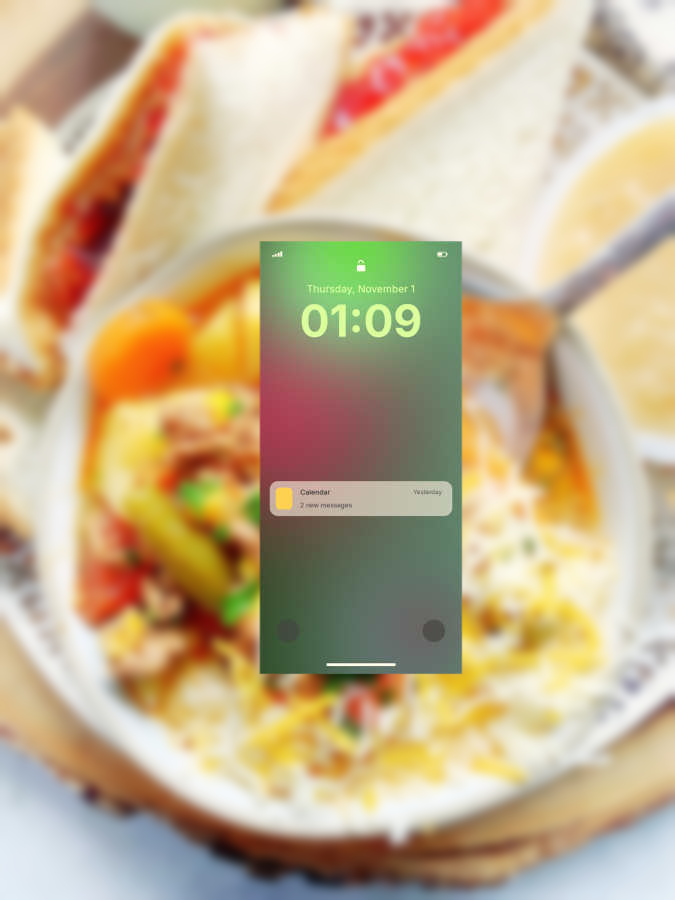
1:09
